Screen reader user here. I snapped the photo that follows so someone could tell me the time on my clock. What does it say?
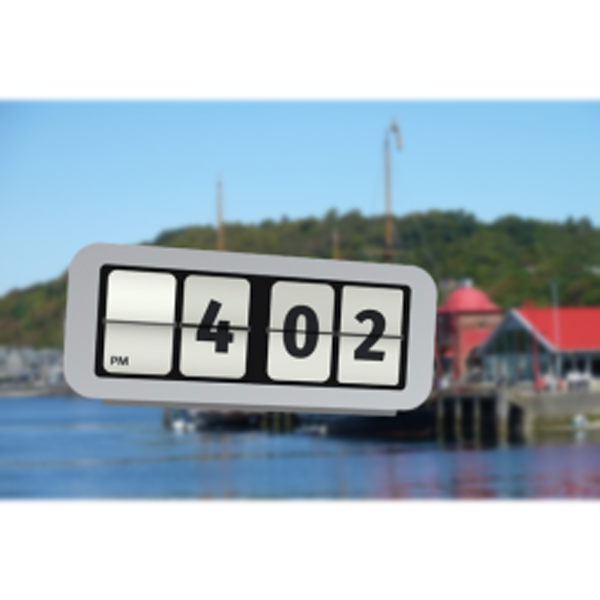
4:02
